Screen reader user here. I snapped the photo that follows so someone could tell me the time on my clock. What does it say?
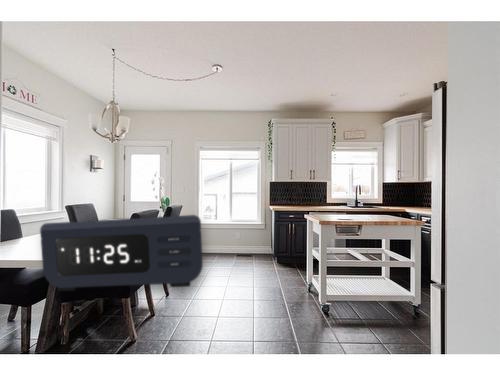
11:25
